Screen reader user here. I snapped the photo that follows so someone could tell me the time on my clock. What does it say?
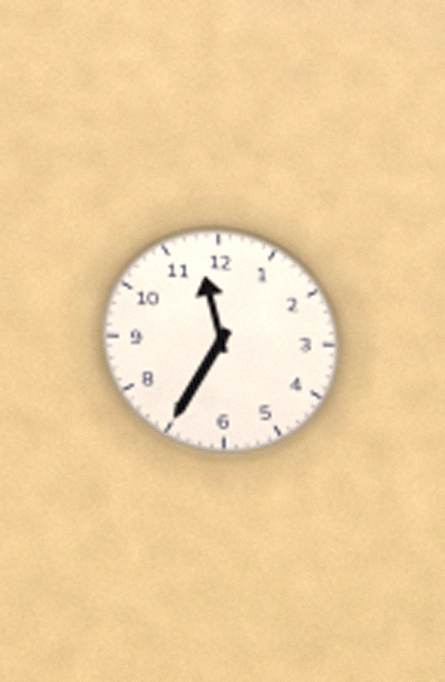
11:35
